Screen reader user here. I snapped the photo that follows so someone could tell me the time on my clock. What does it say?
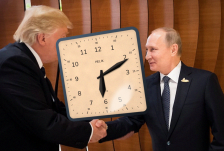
6:11
